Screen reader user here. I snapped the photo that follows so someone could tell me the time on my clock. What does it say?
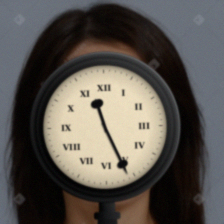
11:26
